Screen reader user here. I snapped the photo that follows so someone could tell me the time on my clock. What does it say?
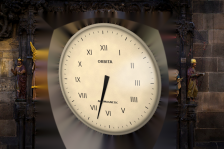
6:33
